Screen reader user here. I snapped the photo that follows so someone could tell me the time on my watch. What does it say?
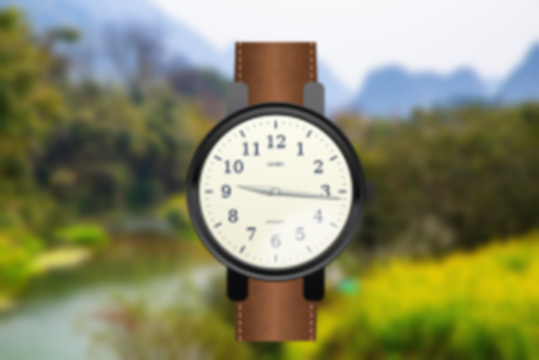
9:16
